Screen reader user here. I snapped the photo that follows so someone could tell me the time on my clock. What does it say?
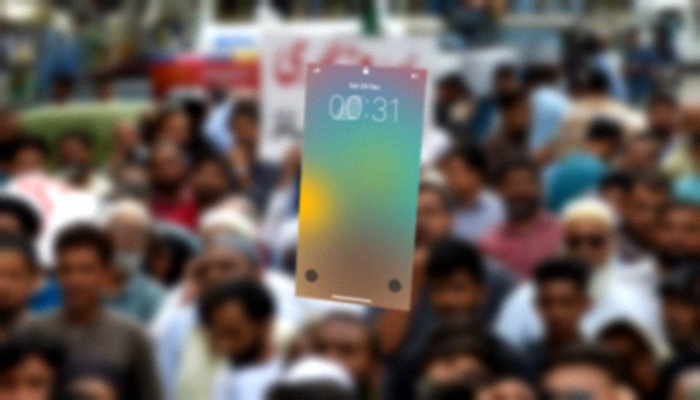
0:31
